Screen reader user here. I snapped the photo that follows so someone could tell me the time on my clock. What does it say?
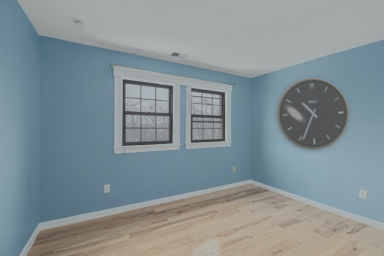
10:34
